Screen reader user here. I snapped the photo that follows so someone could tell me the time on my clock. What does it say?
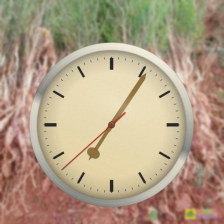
7:05:38
